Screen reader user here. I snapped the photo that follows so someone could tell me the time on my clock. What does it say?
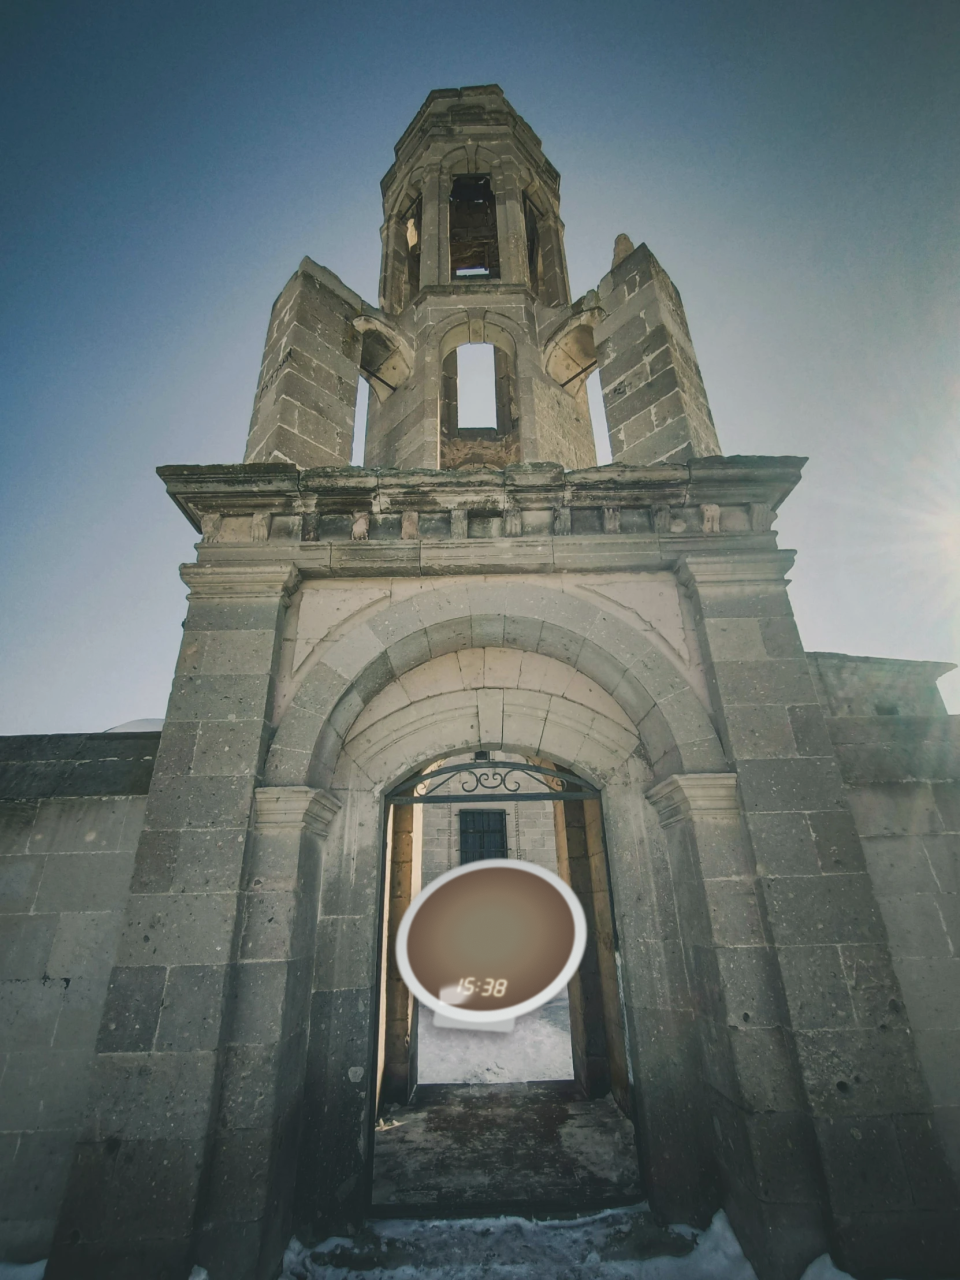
15:38
